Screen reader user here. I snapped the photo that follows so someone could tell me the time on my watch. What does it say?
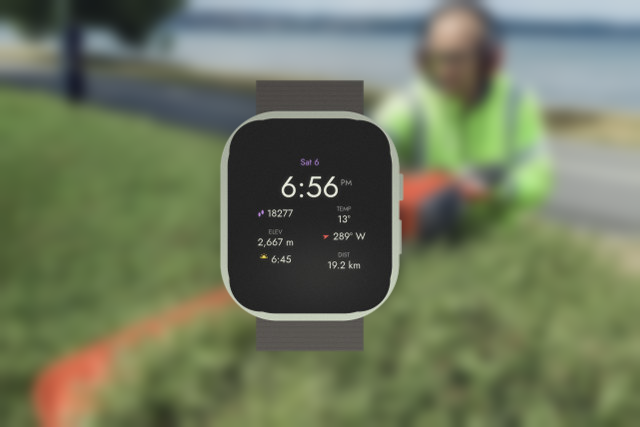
6:56
